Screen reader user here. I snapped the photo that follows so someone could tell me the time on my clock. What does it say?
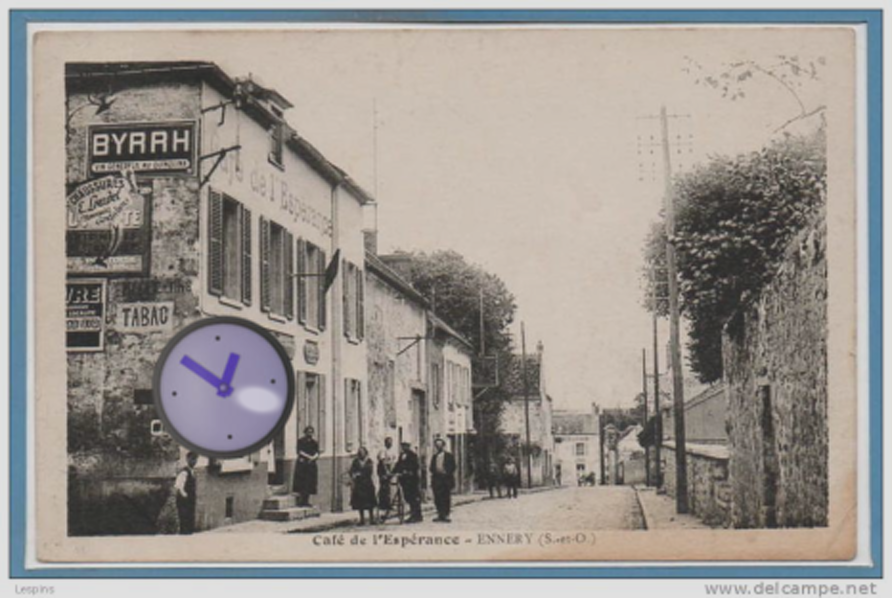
12:52
